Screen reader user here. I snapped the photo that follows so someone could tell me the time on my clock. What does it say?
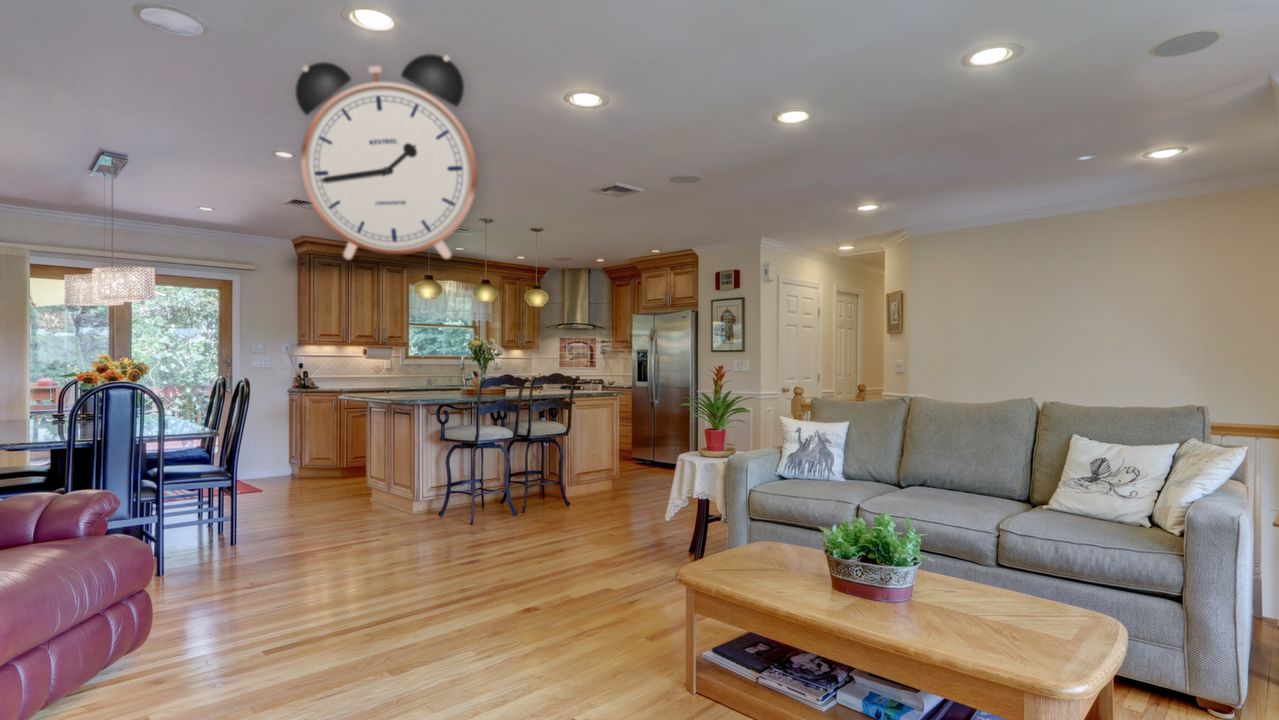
1:44
